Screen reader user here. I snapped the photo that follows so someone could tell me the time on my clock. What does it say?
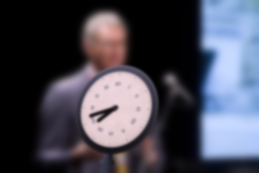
7:42
